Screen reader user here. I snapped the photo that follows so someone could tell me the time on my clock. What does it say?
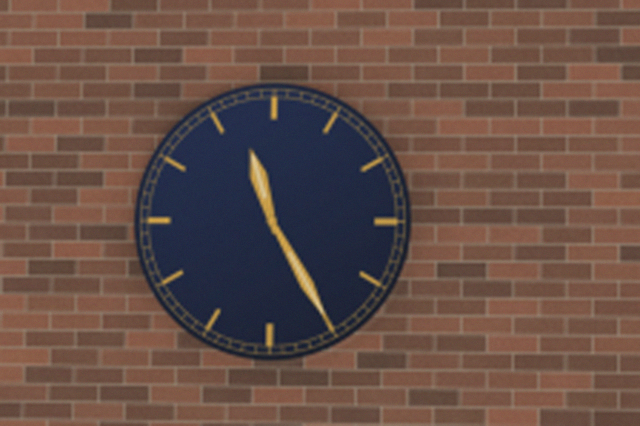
11:25
